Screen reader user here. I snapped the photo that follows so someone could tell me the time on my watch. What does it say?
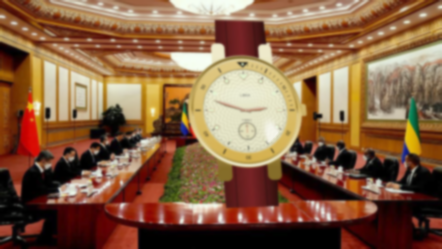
2:48
